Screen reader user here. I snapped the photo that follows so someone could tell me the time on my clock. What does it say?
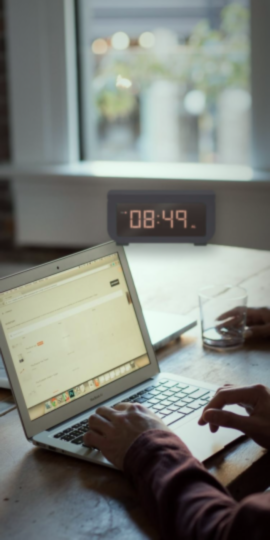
8:49
